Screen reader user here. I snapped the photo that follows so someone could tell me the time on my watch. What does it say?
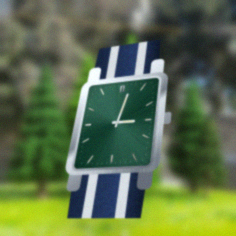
3:02
